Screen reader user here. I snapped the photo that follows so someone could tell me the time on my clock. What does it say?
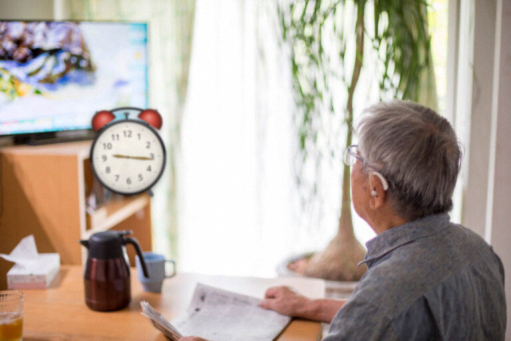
9:16
